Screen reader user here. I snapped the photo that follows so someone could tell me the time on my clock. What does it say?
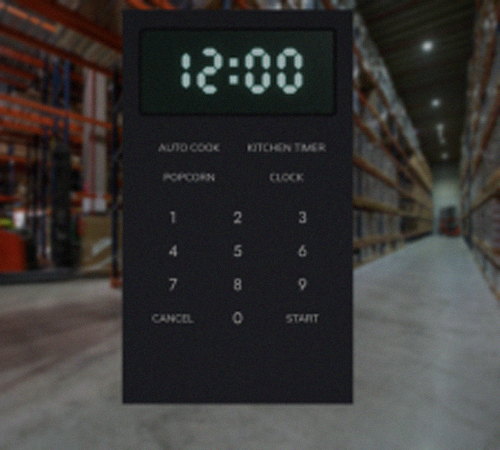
12:00
